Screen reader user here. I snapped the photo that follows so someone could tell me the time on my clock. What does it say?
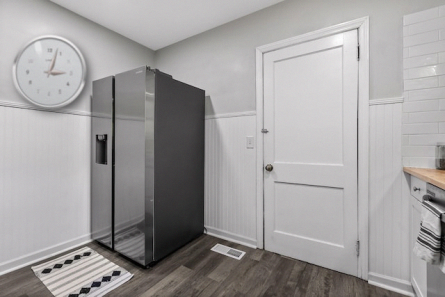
3:03
